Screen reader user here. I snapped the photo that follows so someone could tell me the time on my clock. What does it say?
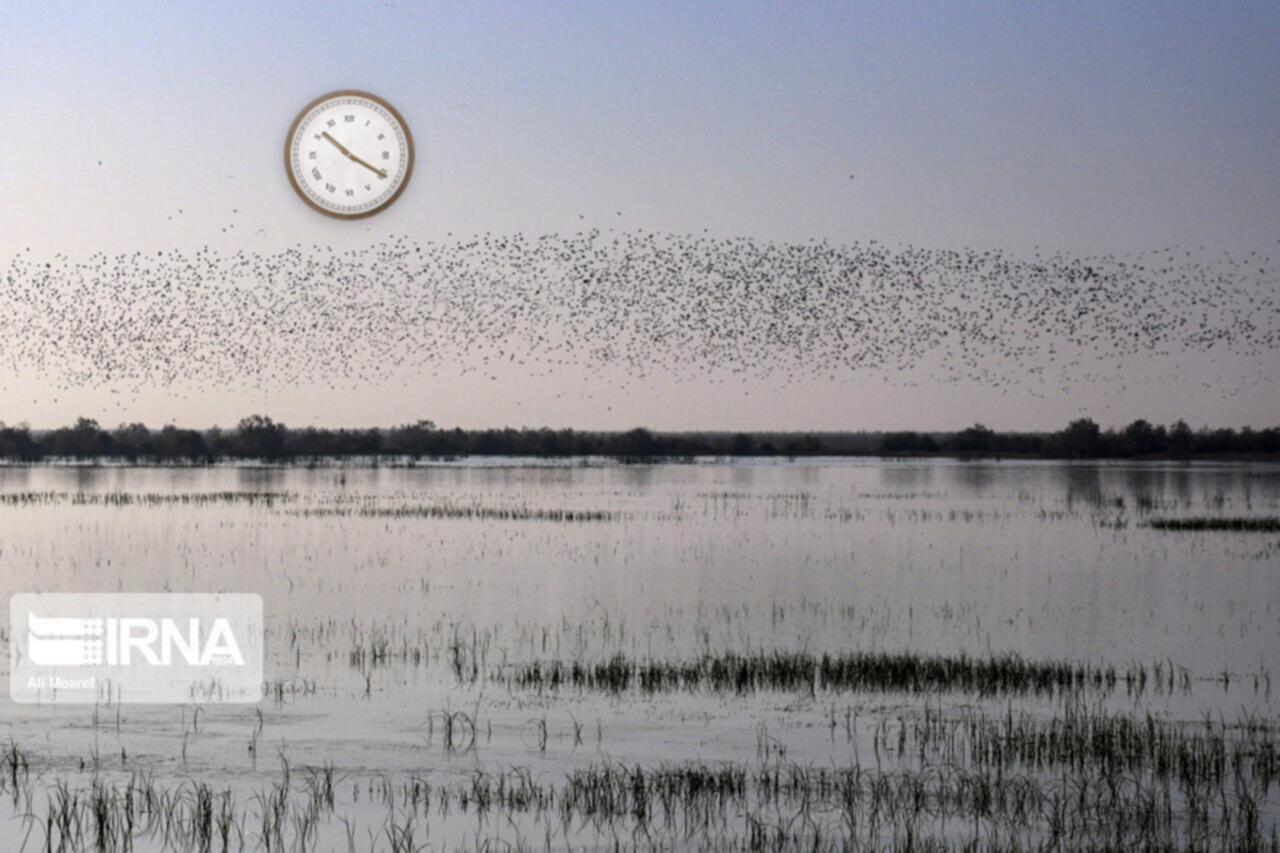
10:20
